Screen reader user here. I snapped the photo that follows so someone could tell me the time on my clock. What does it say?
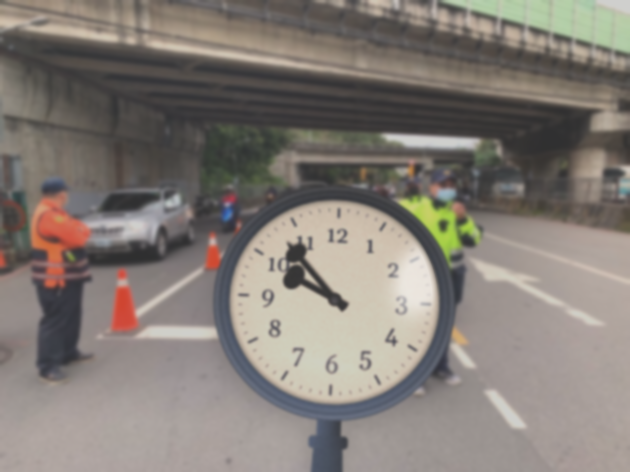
9:53
